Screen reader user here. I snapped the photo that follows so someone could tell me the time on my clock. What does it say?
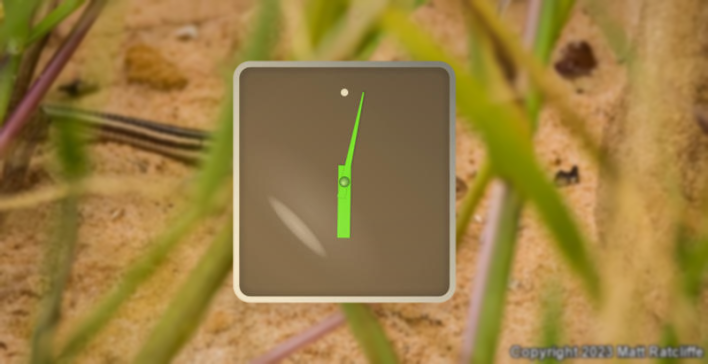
6:02
